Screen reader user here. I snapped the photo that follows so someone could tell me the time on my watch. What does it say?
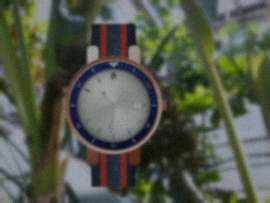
10:31
